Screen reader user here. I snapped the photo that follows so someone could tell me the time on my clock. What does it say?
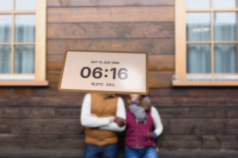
6:16
